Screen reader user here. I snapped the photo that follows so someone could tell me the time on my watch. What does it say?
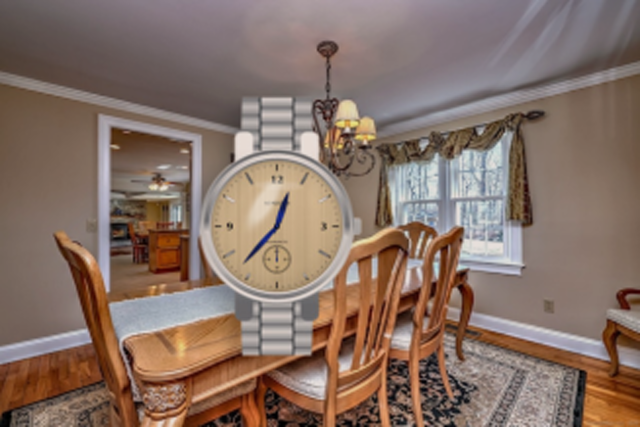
12:37
